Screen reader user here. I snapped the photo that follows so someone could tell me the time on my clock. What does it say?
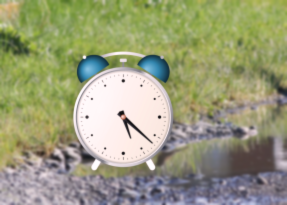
5:22
